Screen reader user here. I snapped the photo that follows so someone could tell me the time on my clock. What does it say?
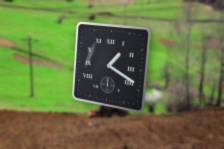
1:19
